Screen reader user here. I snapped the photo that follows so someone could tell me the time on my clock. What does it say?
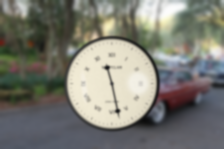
11:28
